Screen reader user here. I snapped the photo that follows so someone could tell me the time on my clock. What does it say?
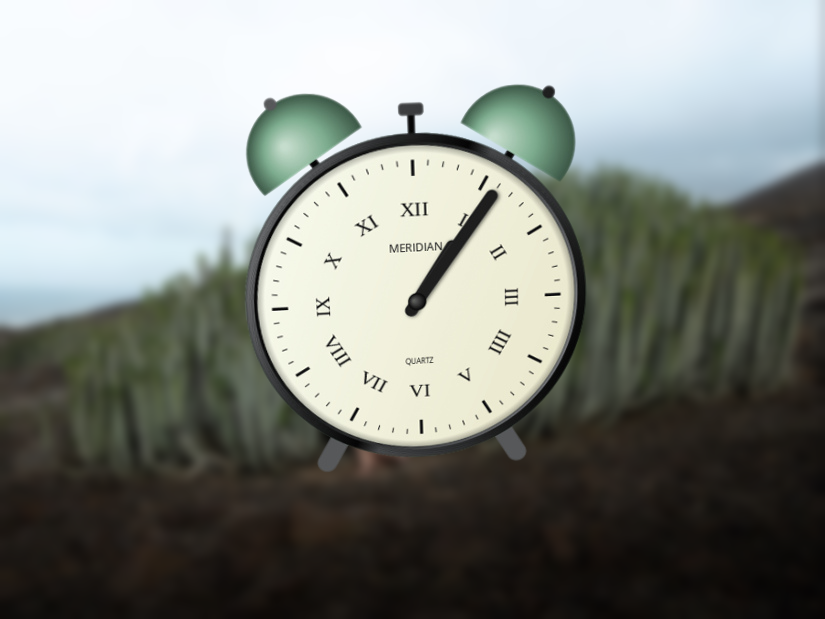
1:06
